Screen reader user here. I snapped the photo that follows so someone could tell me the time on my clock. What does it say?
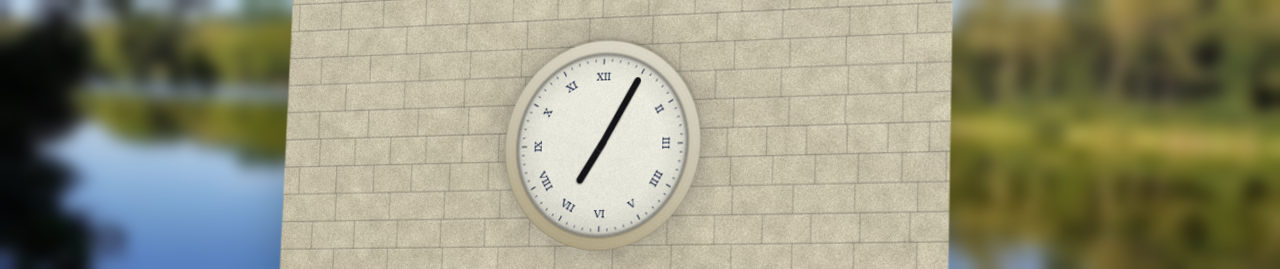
7:05
